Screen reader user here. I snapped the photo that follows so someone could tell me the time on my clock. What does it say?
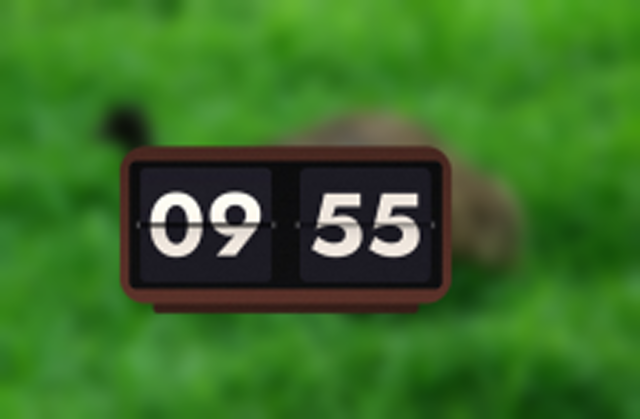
9:55
